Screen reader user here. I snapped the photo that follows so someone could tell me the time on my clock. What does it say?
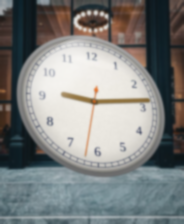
9:13:32
